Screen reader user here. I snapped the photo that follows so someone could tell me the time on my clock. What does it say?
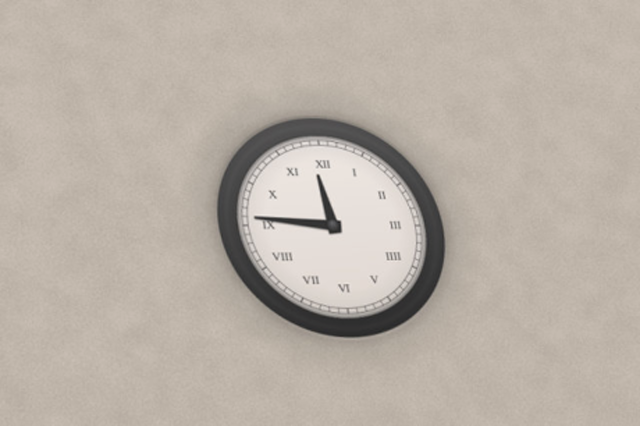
11:46
